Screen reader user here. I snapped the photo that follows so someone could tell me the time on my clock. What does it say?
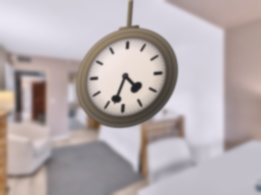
4:33
